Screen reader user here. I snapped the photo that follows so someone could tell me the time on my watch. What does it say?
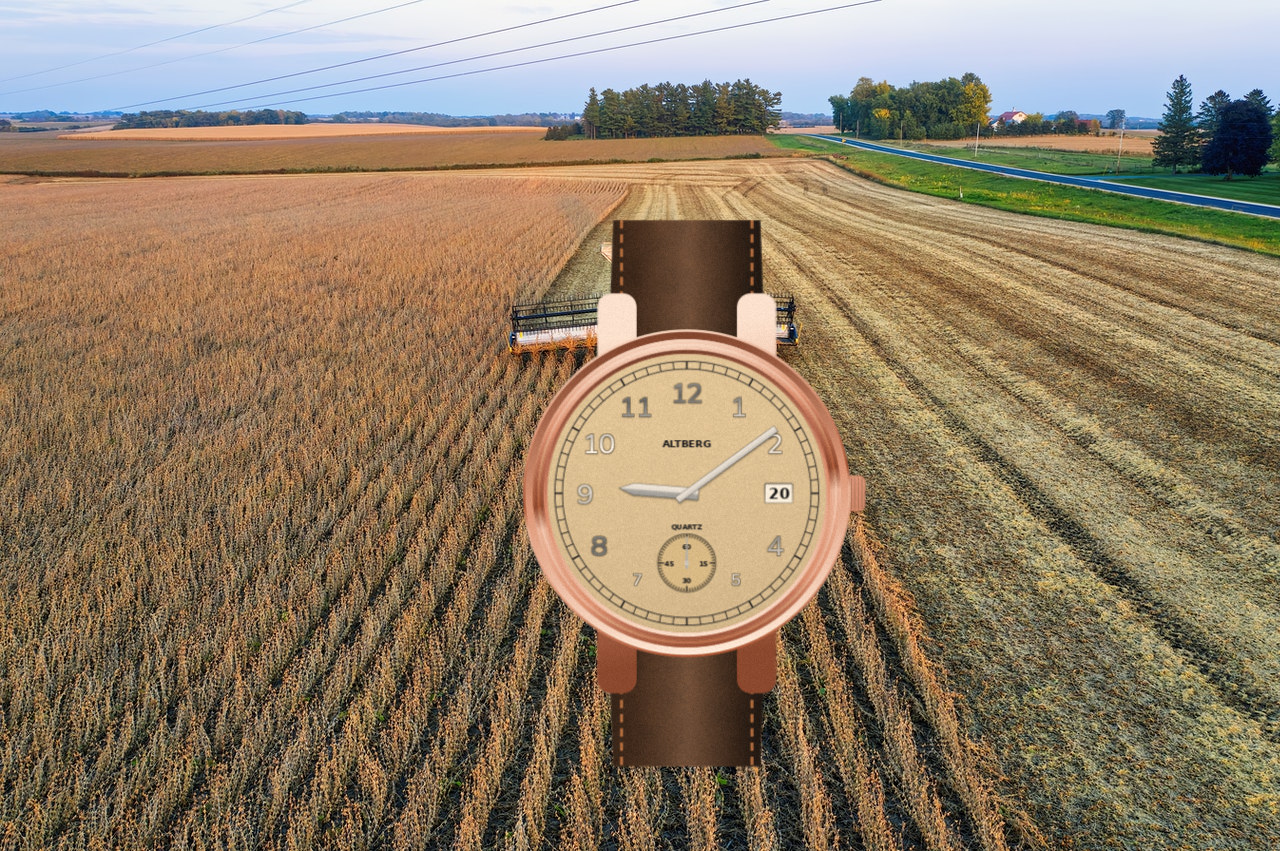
9:09
